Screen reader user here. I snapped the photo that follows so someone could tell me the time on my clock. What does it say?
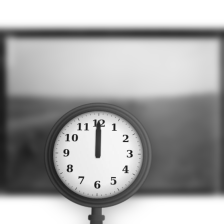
12:00
